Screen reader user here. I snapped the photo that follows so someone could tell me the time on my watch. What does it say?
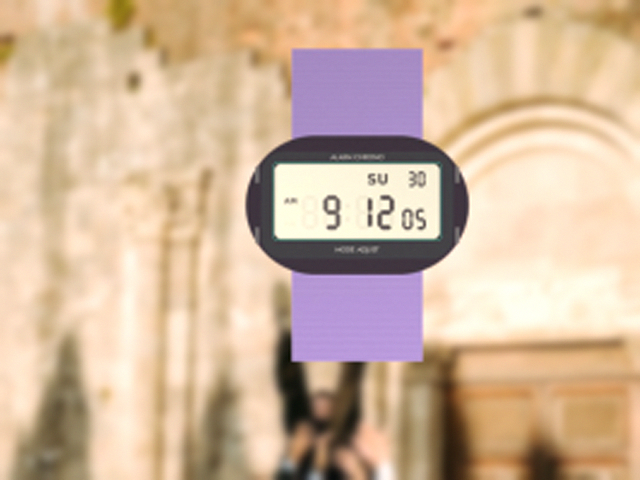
9:12:05
